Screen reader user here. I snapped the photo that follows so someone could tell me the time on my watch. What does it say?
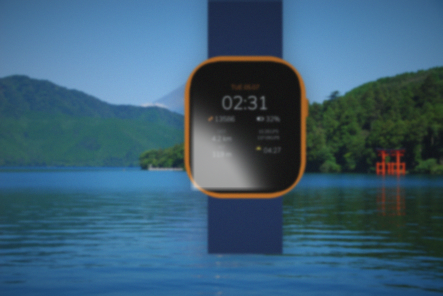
2:31
